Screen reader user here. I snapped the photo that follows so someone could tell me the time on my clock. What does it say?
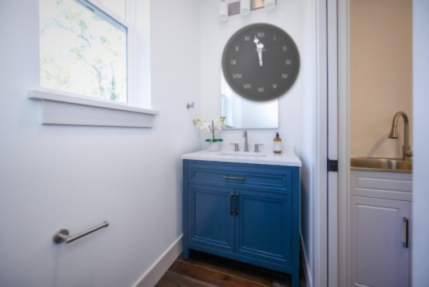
11:58
